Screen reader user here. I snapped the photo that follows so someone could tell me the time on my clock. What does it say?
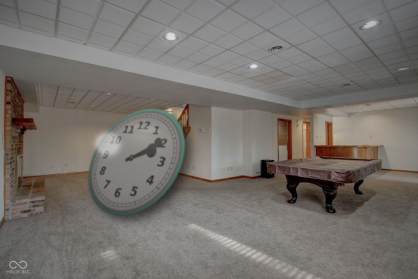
2:09
